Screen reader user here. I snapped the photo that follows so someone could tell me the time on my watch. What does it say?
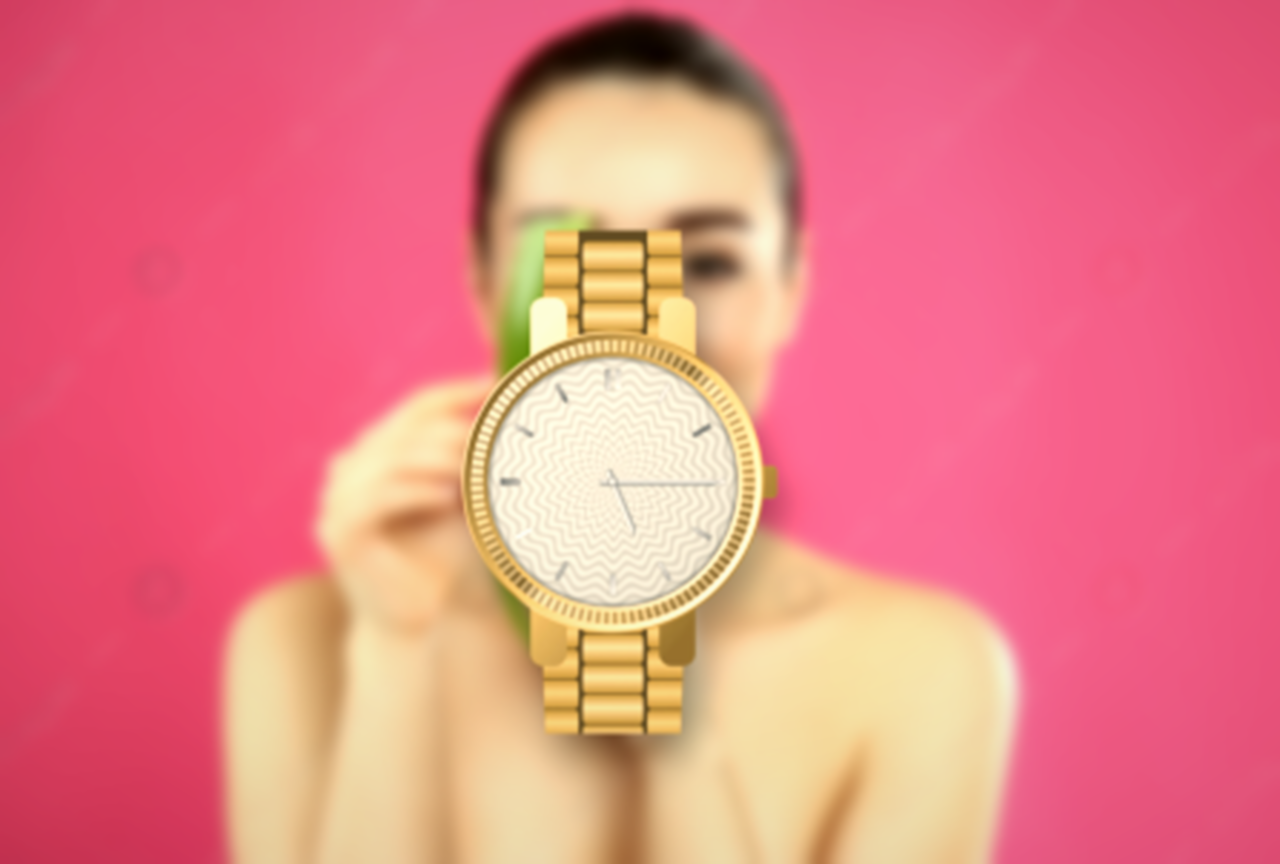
5:15
